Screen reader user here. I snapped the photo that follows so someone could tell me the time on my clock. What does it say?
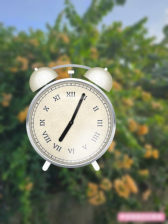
7:04
